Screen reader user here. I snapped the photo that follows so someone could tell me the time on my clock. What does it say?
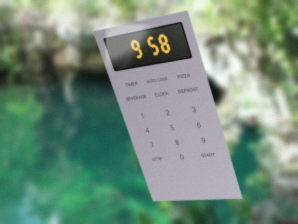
9:58
